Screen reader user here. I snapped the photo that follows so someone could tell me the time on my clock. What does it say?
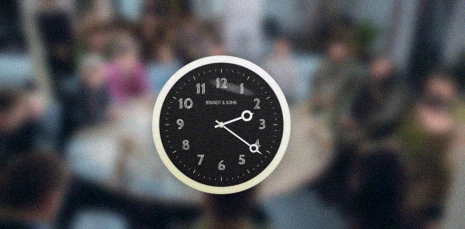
2:21
